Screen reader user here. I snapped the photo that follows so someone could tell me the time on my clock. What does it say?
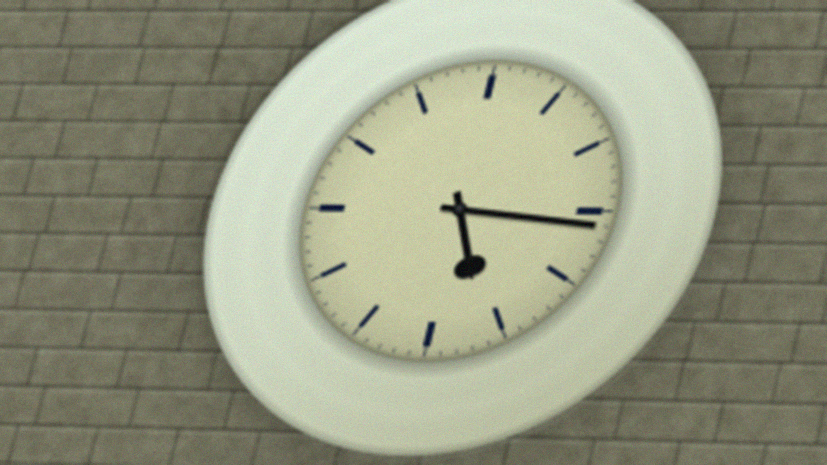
5:16
